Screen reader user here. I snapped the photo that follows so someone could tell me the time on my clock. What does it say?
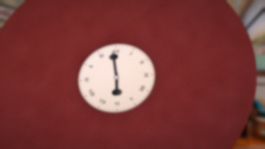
5:59
